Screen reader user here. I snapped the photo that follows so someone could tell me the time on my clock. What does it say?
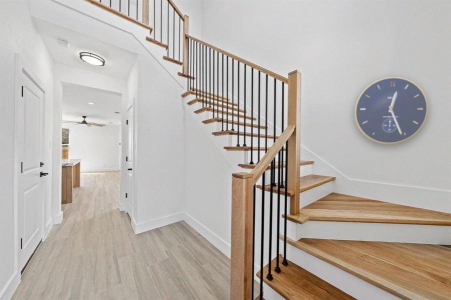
12:26
